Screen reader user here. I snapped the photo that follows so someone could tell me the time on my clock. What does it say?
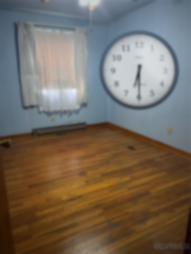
6:30
